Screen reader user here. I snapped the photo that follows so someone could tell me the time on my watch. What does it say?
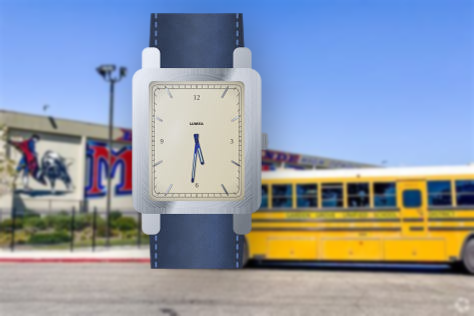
5:31
